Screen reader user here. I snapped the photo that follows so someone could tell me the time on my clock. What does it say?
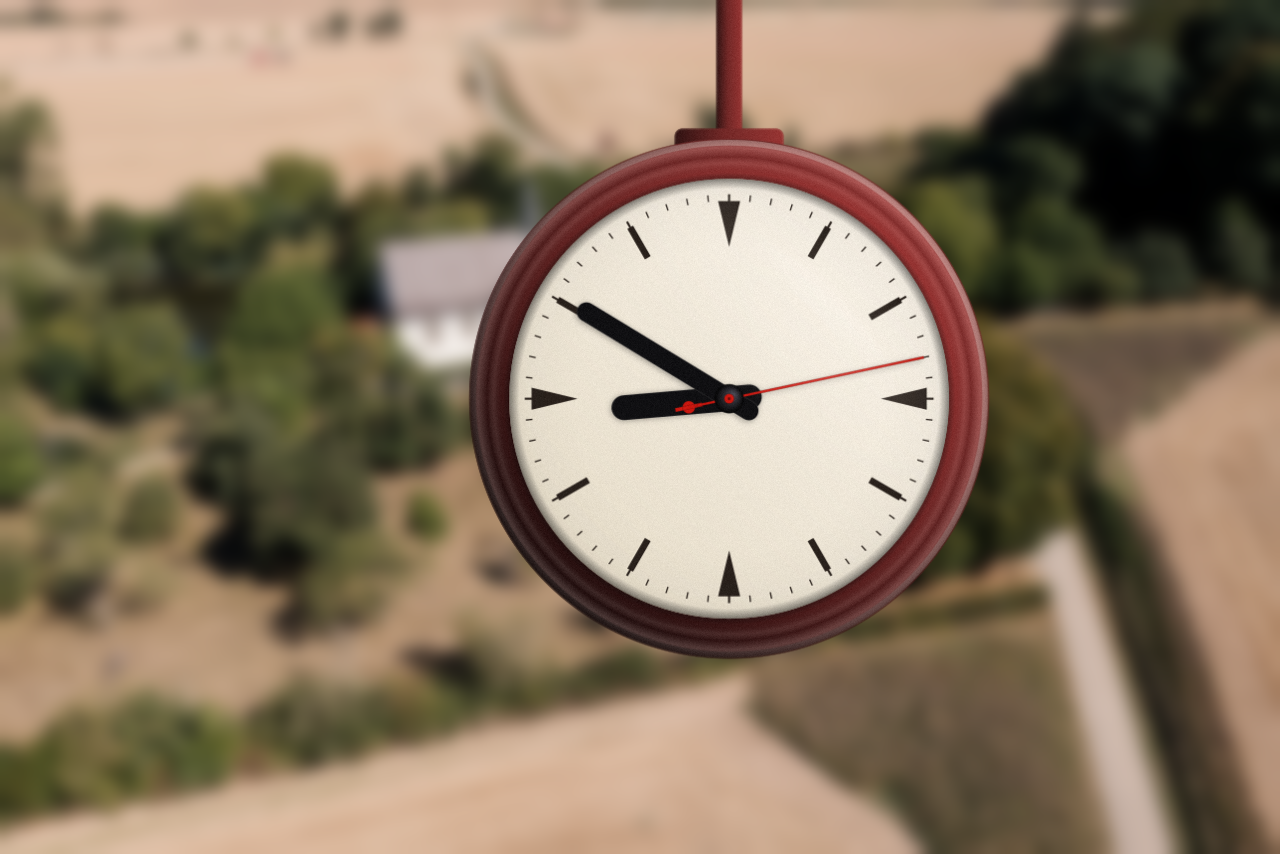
8:50:13
